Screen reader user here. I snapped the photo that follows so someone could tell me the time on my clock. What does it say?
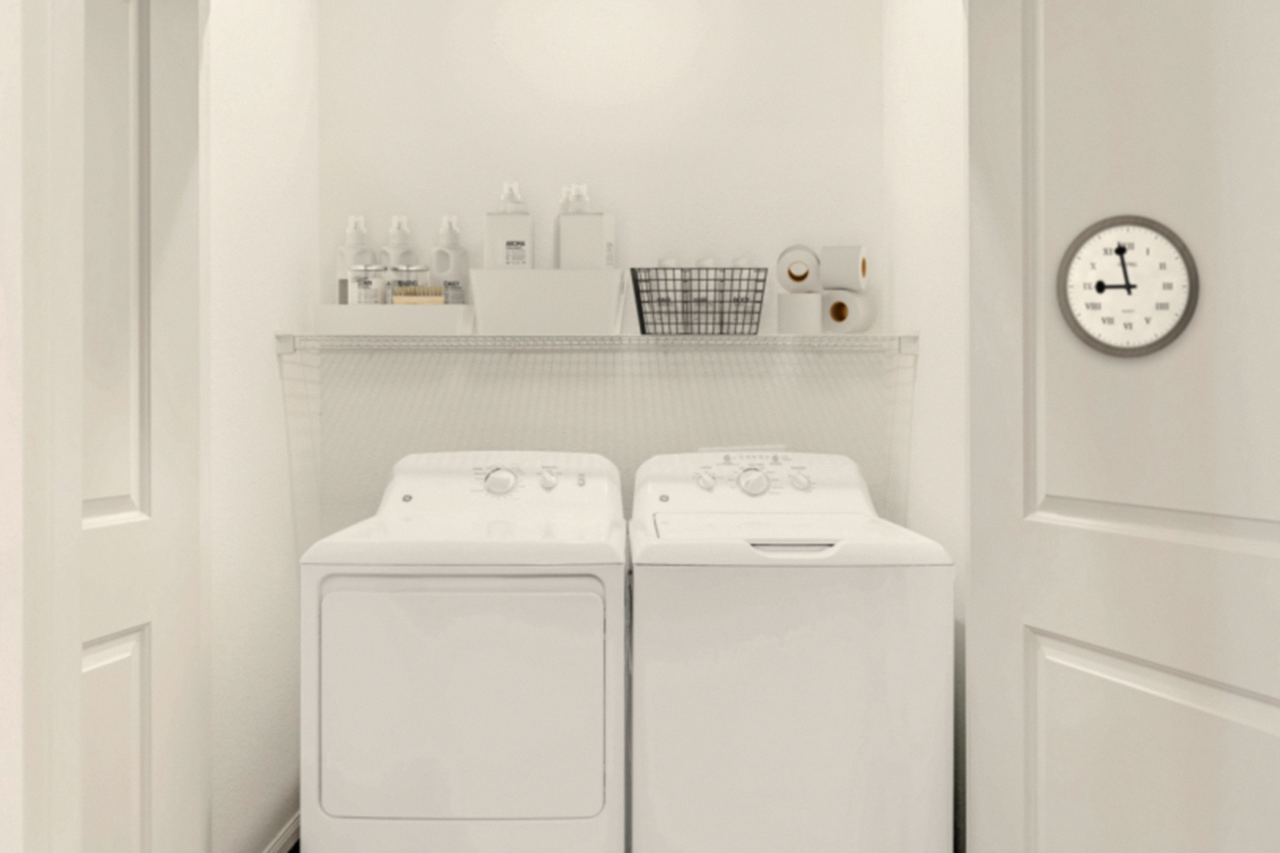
8:58
